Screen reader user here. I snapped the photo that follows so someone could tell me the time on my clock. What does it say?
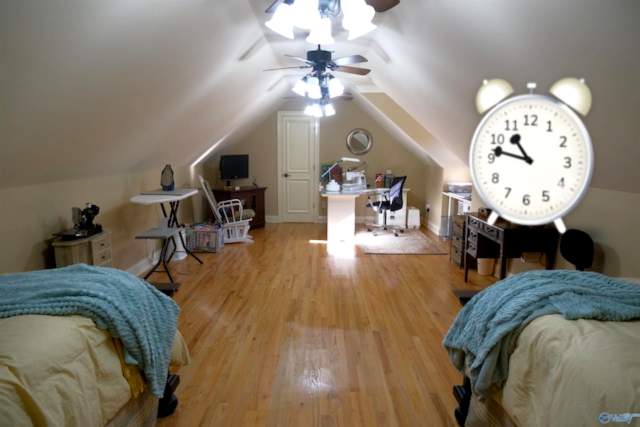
10:47
